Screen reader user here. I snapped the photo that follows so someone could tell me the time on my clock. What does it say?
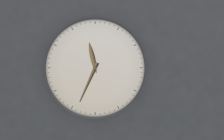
11:34
